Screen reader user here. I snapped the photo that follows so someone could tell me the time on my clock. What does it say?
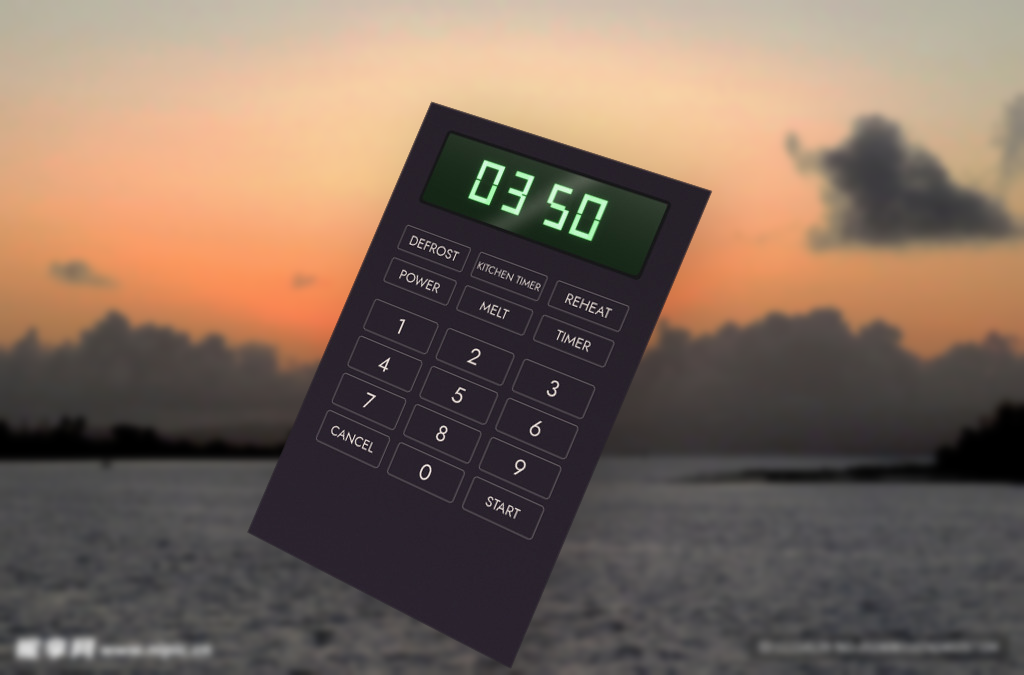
3:50
